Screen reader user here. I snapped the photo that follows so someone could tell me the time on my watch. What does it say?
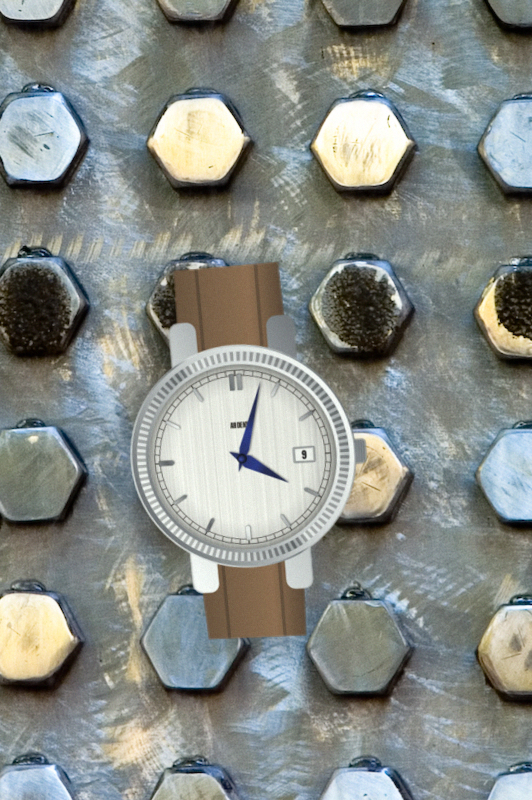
4:03
